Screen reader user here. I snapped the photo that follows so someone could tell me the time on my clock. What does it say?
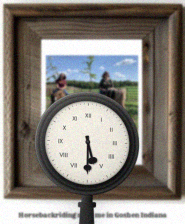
5:30
